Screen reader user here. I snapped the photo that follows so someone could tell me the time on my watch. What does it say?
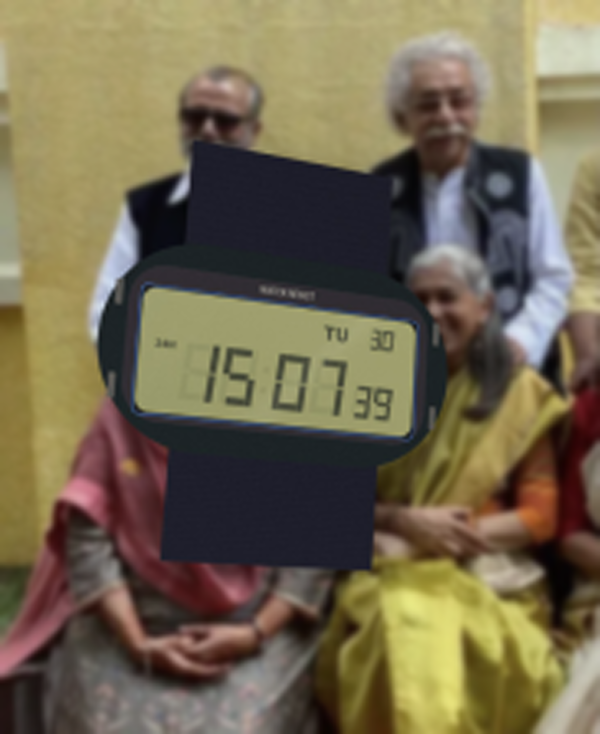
15:07:39
